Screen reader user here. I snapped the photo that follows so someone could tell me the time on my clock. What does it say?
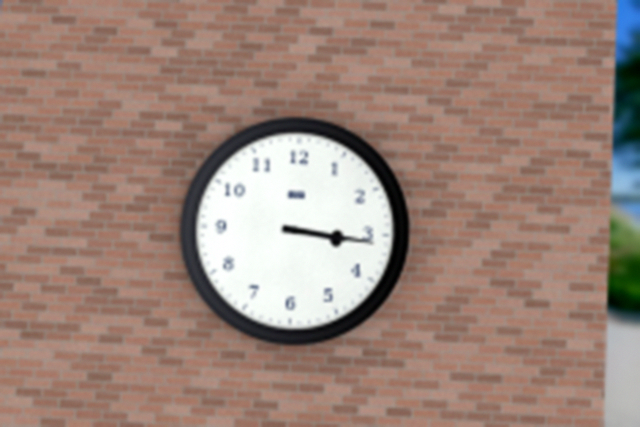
3:16
